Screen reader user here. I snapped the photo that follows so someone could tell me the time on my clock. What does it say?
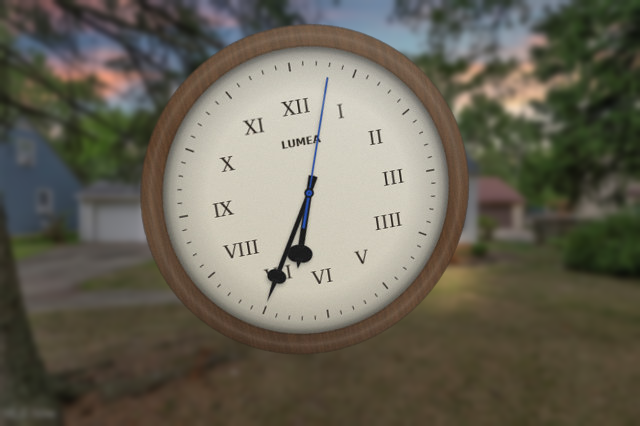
6:35:03
